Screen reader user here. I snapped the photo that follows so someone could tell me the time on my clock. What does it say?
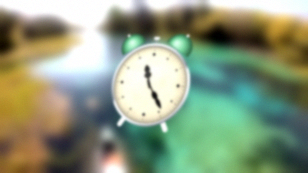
11:24
